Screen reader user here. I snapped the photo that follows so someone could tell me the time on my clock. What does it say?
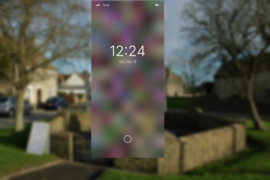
12:24
